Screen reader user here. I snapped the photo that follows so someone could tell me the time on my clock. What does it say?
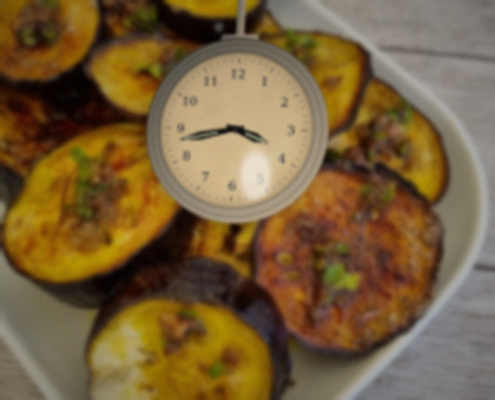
3:43
